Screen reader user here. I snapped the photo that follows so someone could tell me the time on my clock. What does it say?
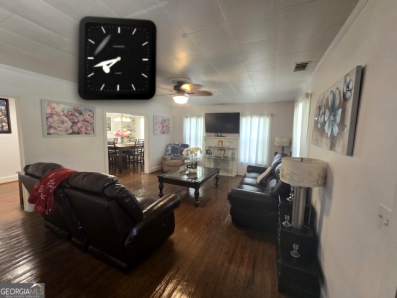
7:42
